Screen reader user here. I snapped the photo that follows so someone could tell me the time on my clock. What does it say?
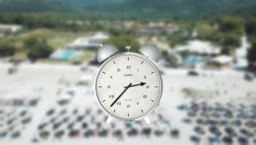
2:37
